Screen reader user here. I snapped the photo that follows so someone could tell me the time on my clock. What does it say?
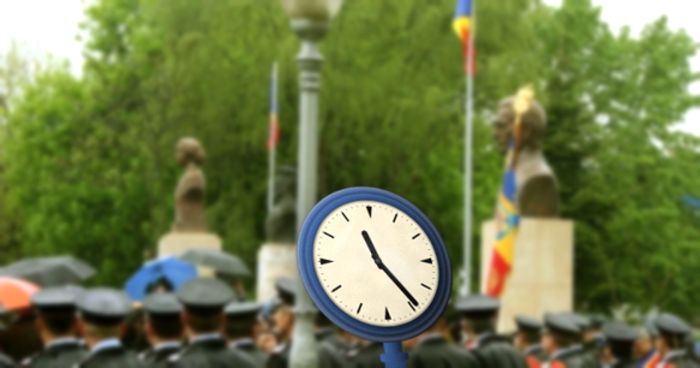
11:24
